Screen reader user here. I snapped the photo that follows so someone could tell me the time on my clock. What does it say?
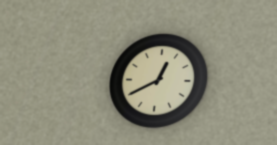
12:40
